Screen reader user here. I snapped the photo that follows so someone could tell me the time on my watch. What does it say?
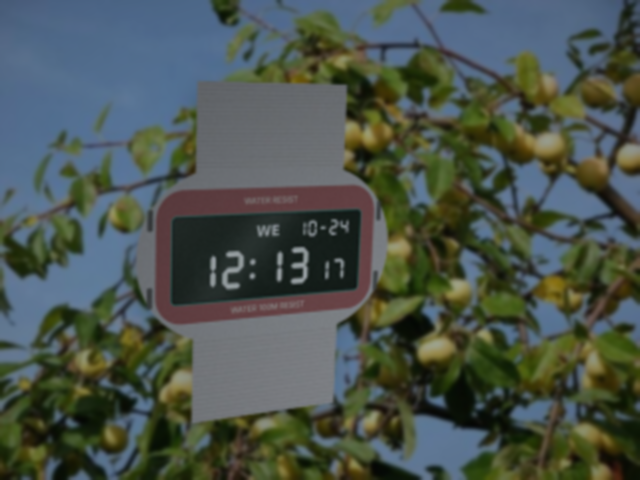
12:13:17
